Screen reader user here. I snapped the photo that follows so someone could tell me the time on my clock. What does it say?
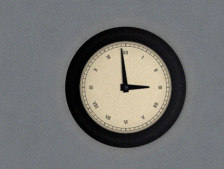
2:59
